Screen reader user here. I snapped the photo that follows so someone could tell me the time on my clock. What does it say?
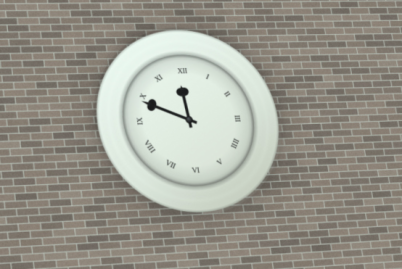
11:49
